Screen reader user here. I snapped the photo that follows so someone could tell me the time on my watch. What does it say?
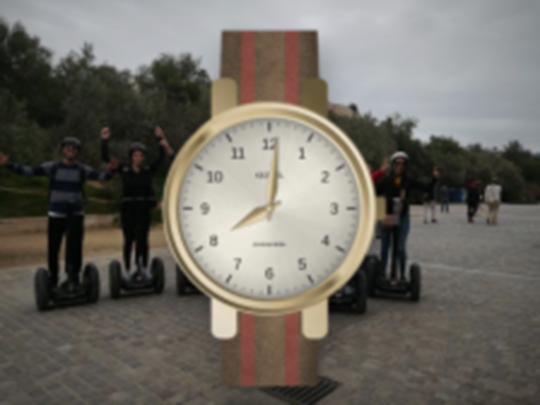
8:01
